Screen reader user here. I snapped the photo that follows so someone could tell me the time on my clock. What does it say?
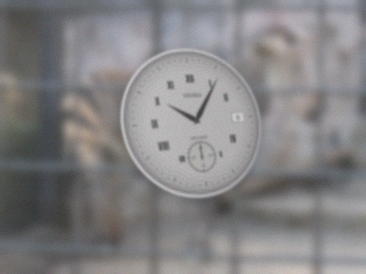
10:06
